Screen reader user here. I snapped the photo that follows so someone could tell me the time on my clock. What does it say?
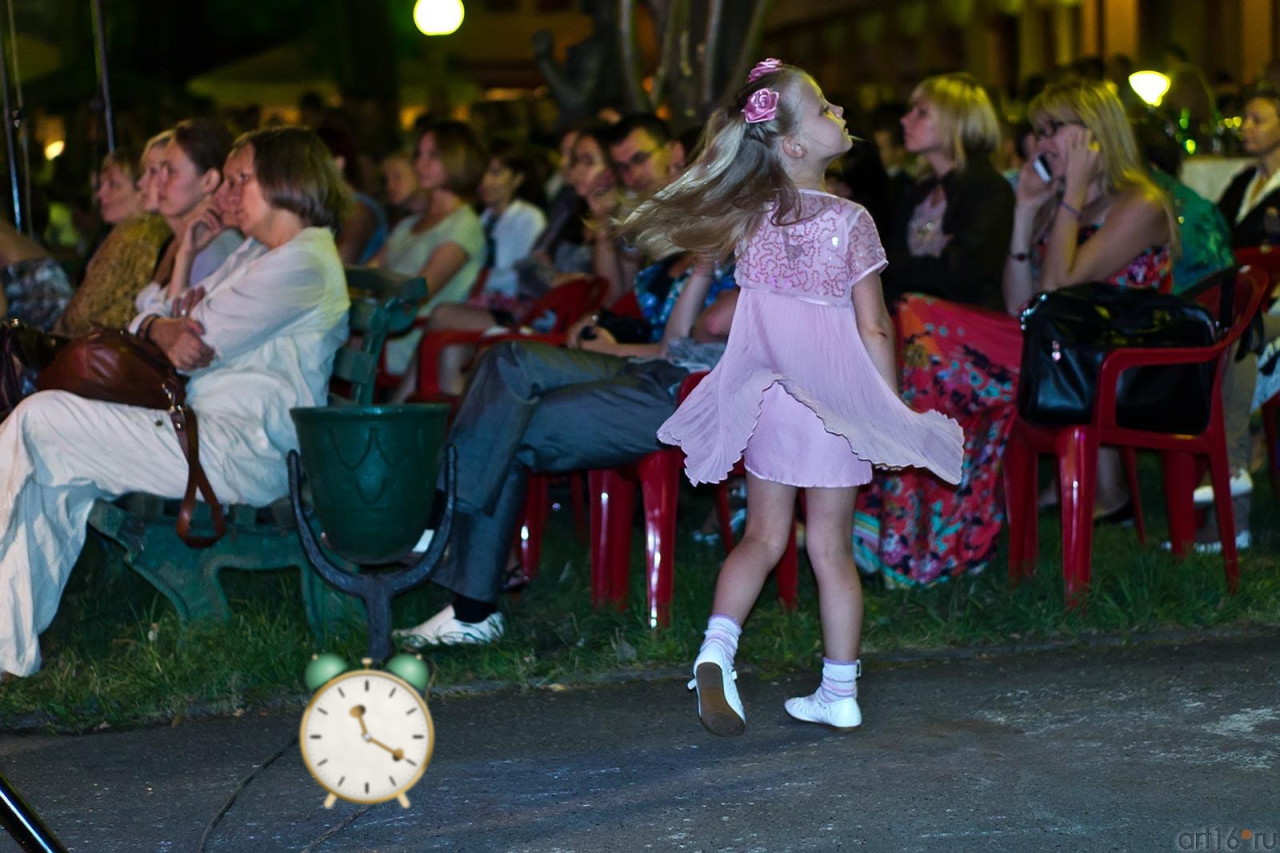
11:20
